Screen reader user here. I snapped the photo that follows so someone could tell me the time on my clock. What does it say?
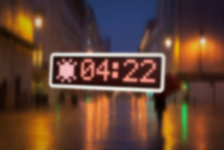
4:22
